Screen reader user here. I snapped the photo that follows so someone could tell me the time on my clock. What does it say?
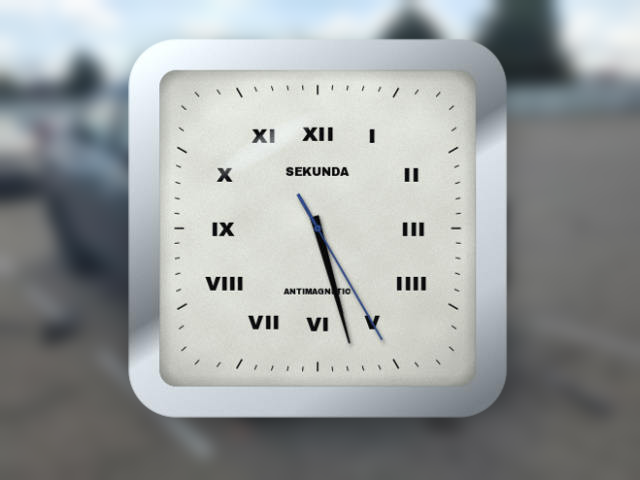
5:27:25
